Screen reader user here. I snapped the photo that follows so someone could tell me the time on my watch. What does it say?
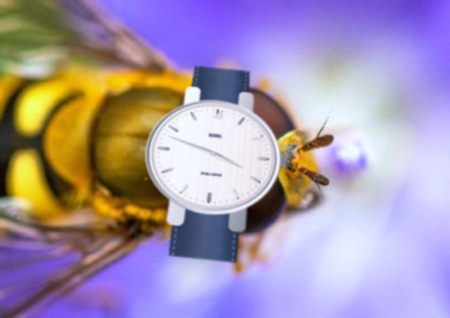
3:48
